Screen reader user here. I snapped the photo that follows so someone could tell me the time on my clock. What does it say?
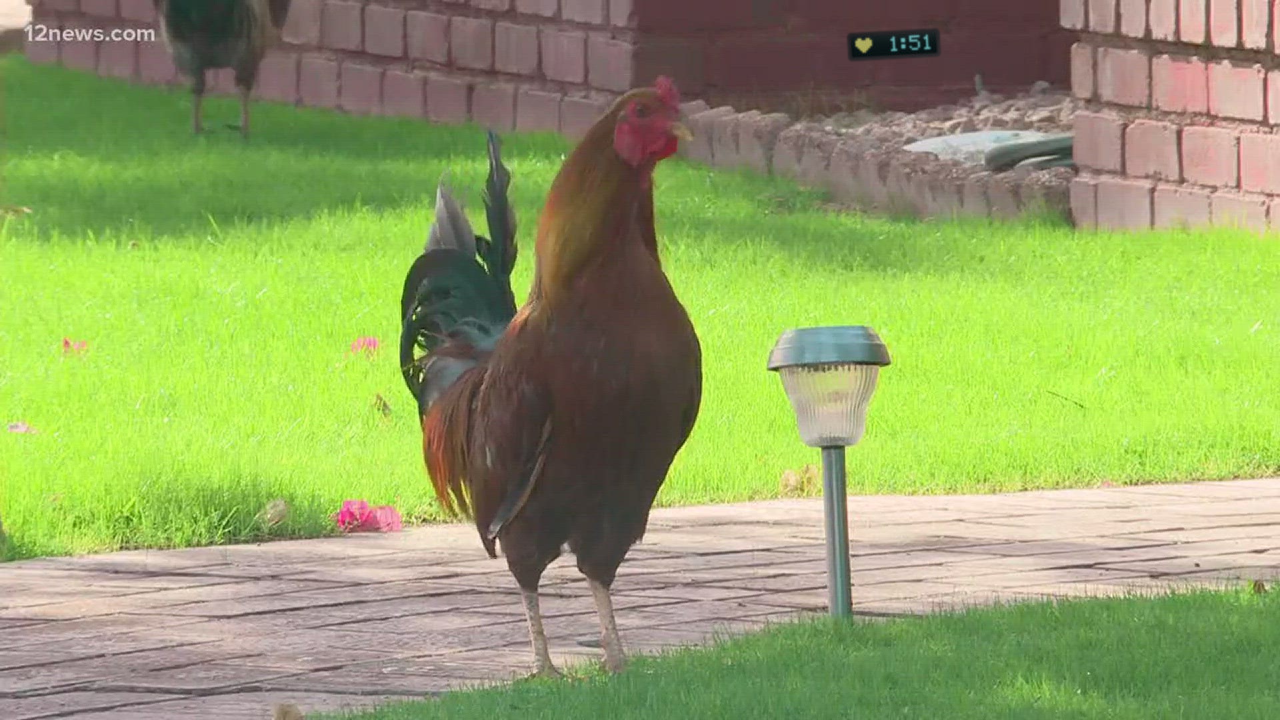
1:51
